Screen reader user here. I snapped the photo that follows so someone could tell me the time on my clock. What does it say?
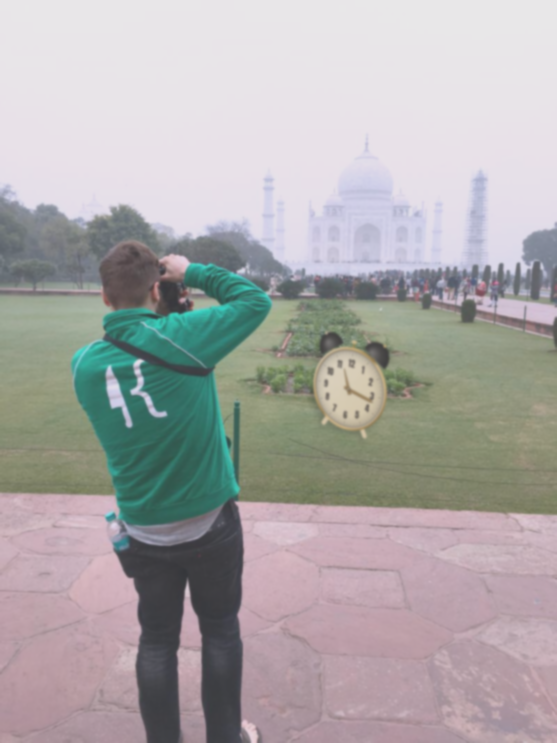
11:17
